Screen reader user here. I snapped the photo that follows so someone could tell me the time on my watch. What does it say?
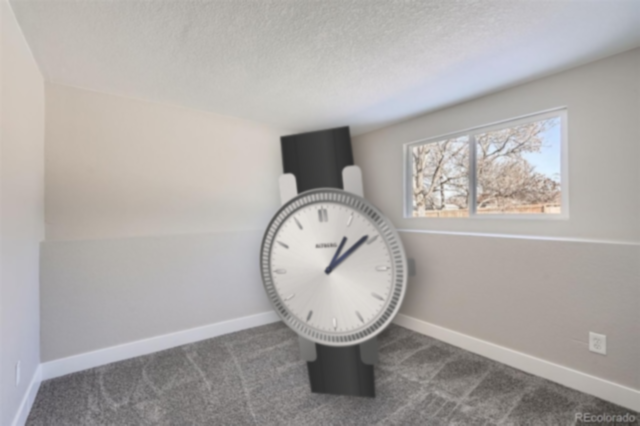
1:09
